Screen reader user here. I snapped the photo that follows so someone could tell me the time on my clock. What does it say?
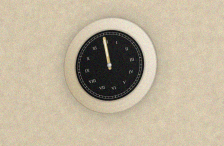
12:00
